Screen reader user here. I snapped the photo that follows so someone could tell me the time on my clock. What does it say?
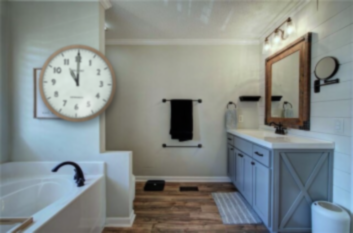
11:00
